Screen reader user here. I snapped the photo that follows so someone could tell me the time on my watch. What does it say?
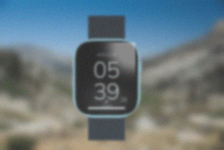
5:39
